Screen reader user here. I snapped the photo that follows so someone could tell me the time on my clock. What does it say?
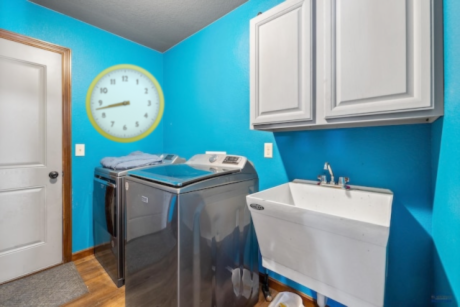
8:43
